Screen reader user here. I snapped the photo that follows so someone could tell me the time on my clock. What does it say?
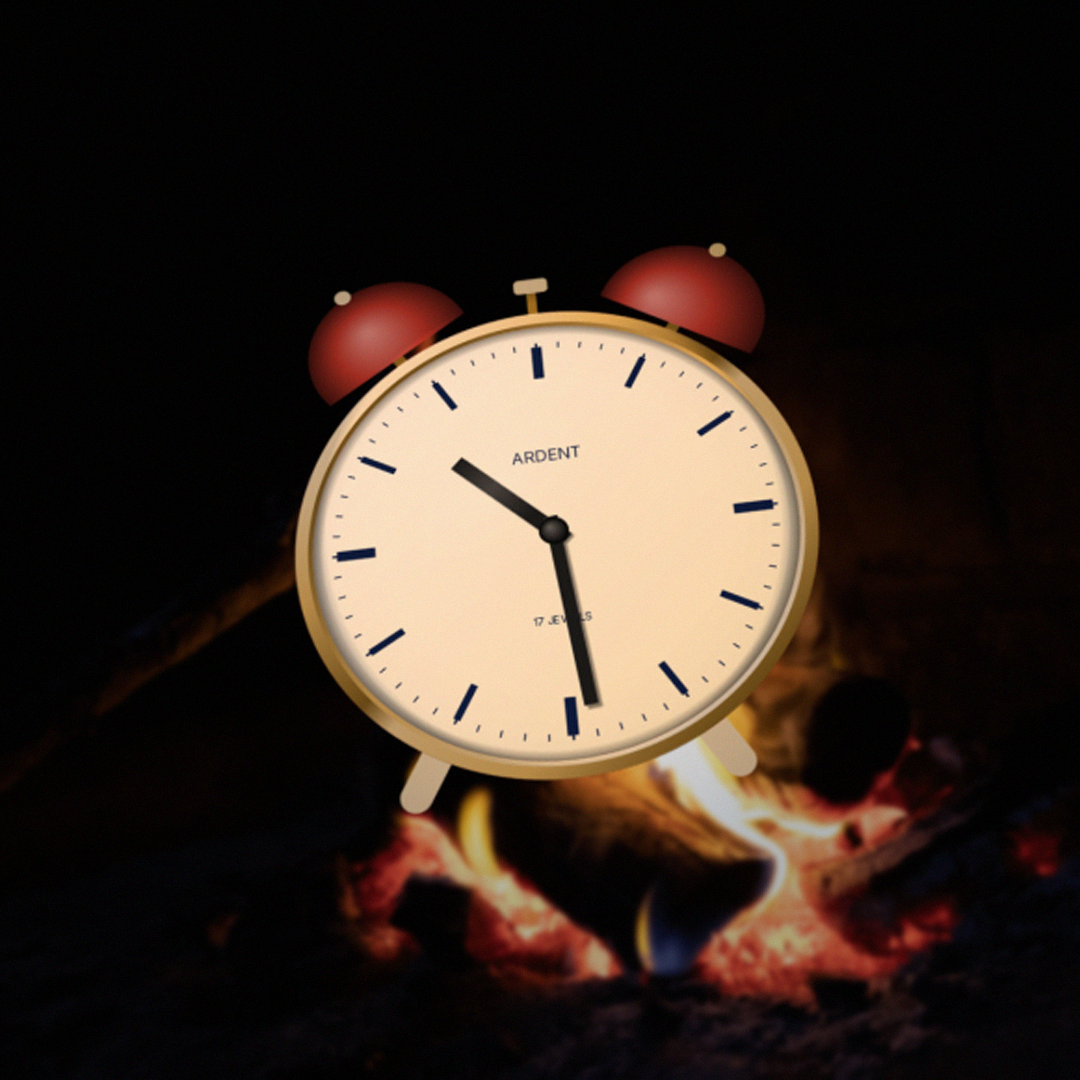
10:29
